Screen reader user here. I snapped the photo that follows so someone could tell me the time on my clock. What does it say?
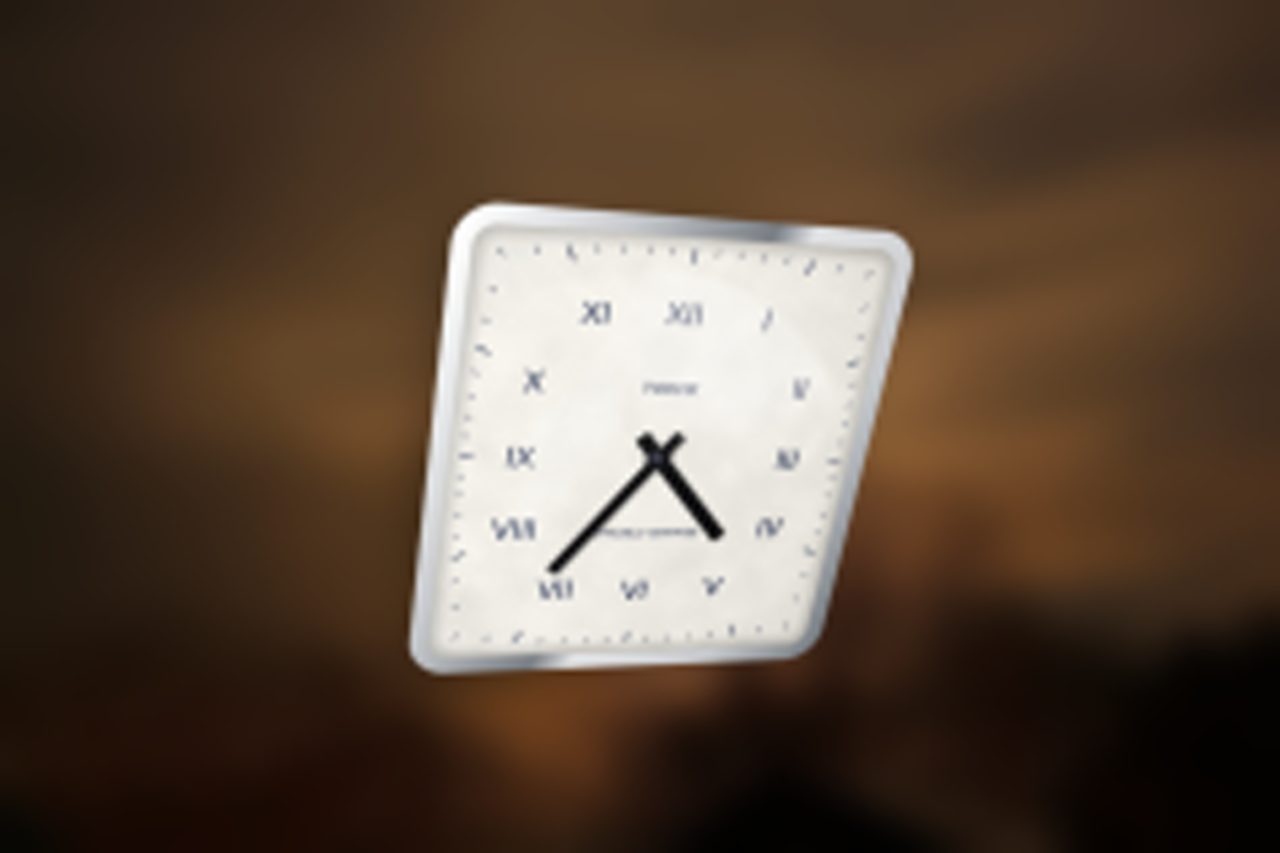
4:36
